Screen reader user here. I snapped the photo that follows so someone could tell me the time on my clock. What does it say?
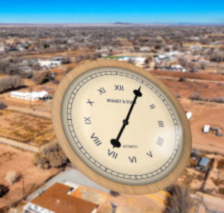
7:05
